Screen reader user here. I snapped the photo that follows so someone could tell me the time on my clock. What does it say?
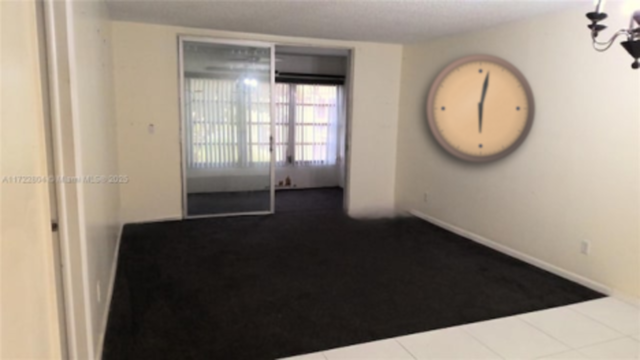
6:02
